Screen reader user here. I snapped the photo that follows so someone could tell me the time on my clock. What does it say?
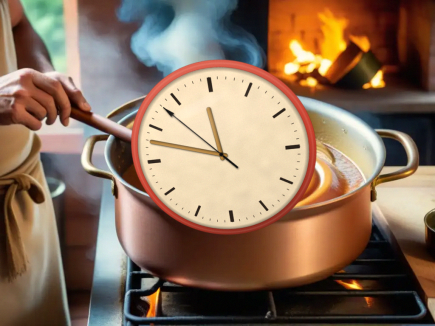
11:47:53
